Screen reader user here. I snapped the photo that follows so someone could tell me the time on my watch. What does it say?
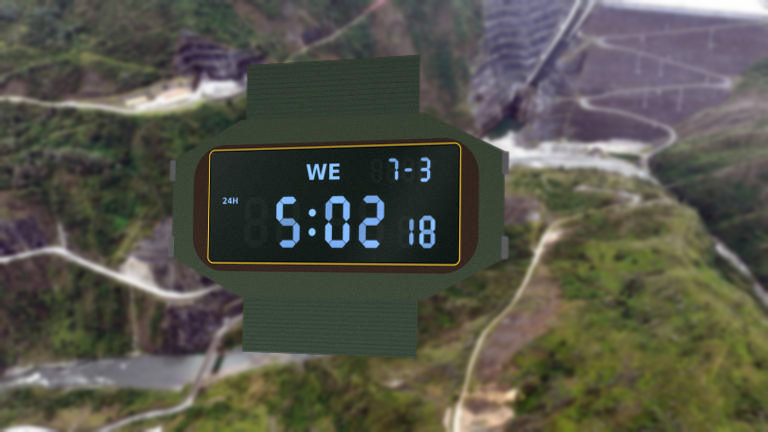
5:02:18
